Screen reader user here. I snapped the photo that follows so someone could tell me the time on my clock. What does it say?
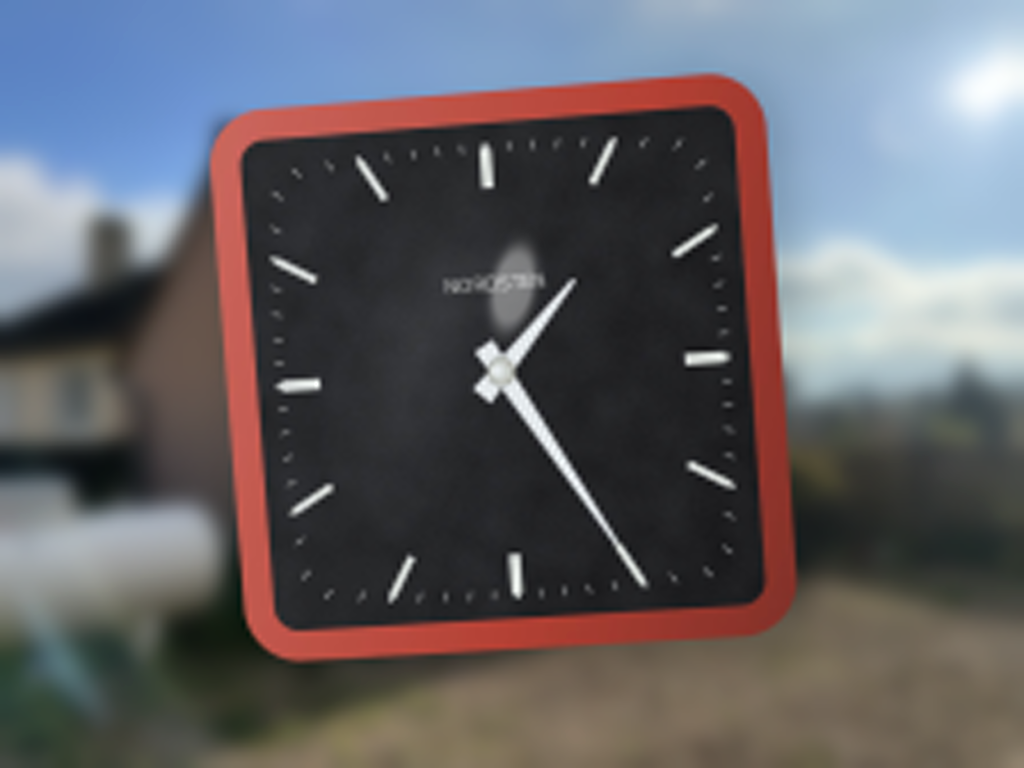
1:25
